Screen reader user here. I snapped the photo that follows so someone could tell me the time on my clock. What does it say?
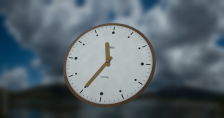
11:35
